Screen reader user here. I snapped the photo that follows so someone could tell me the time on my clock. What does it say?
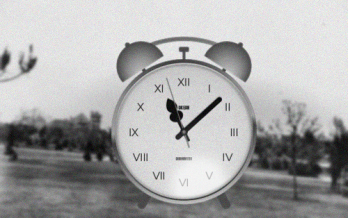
11:07:57
